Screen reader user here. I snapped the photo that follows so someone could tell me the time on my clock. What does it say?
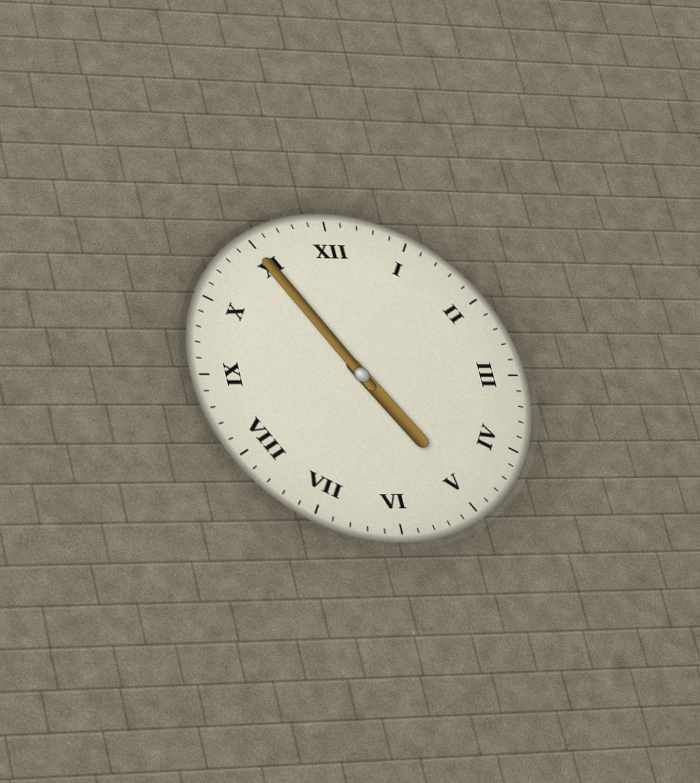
4:55
